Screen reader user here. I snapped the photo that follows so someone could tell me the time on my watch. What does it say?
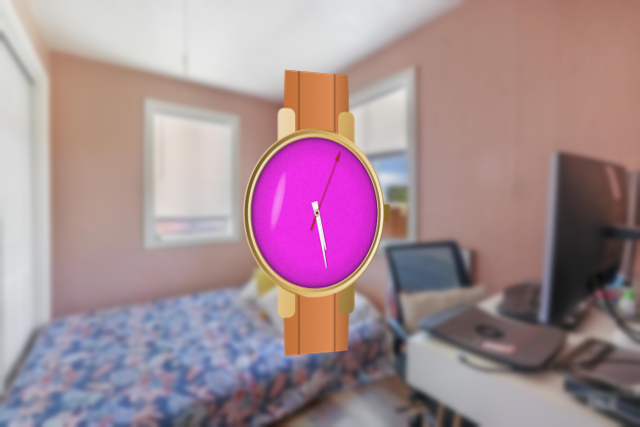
5:28:04
